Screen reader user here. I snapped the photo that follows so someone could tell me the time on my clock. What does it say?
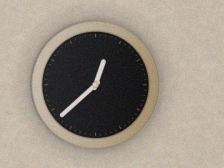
12:38
